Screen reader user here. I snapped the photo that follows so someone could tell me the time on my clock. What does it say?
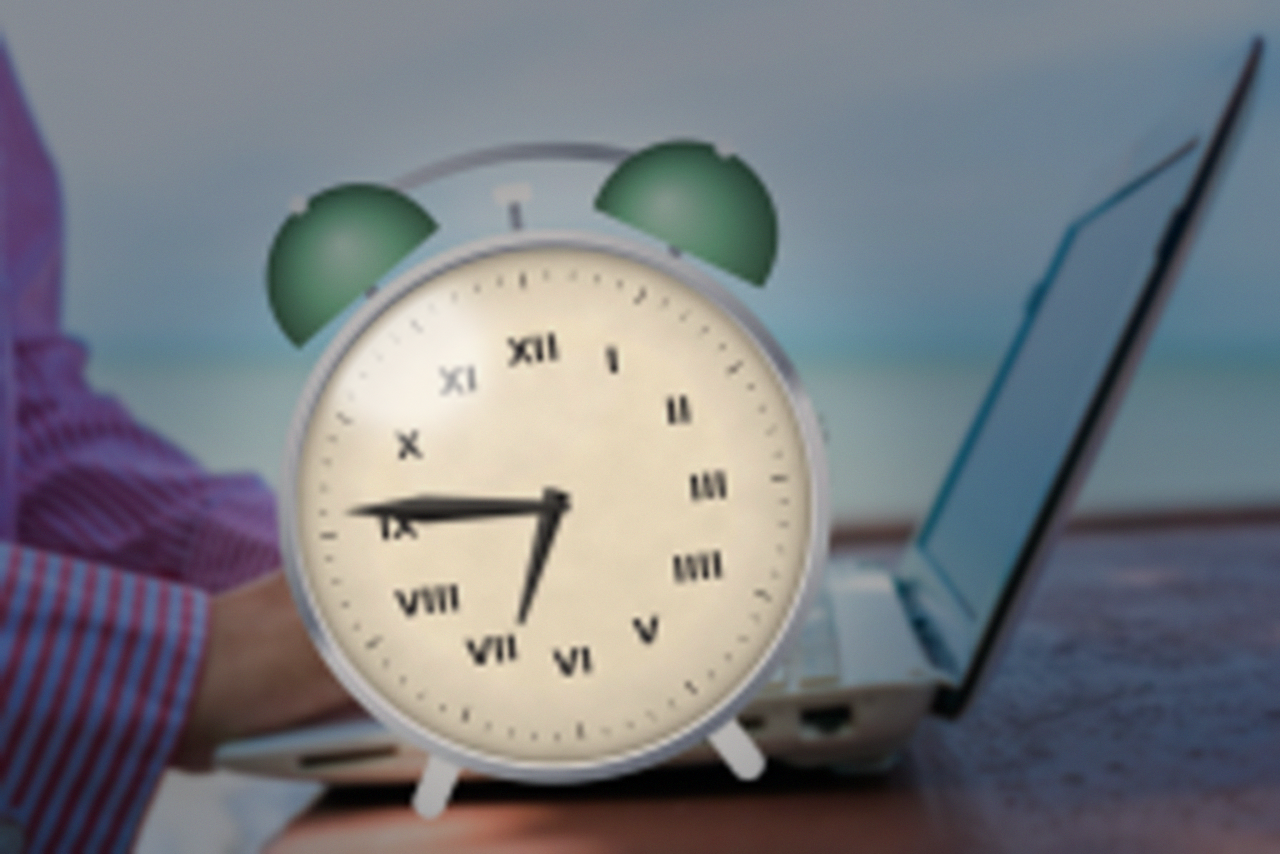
6:46
